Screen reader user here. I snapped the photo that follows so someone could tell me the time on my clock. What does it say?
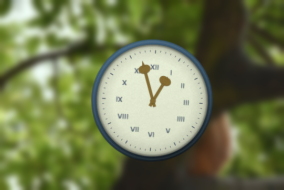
12:57
